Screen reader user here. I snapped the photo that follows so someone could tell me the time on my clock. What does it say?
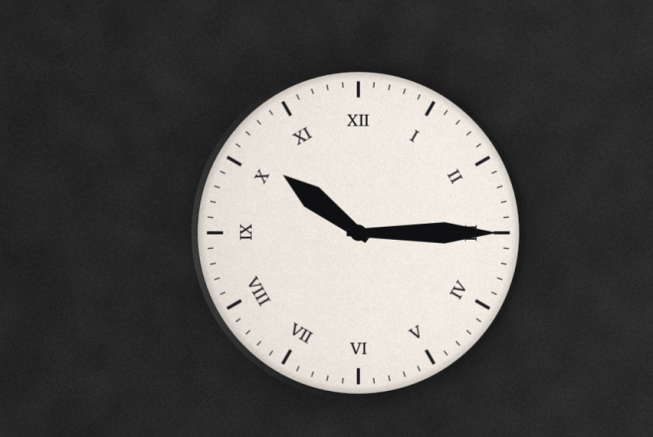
10:15
